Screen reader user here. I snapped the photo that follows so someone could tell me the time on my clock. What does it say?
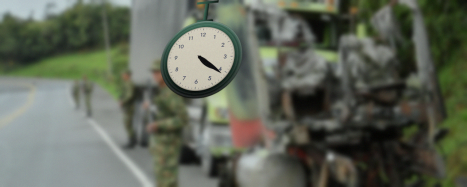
4:21
